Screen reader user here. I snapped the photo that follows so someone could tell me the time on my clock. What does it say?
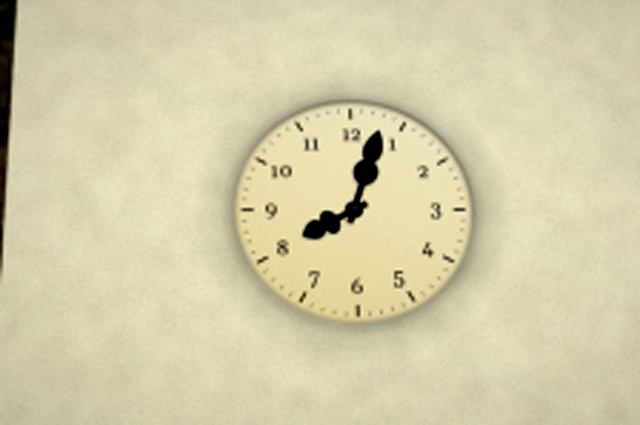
8:03
